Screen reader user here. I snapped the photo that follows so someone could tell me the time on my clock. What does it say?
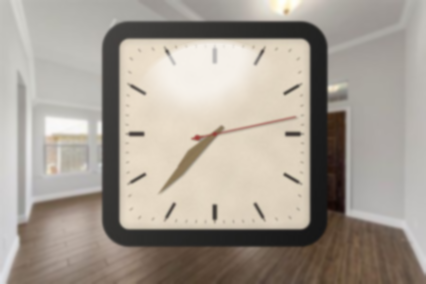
7:37:13
